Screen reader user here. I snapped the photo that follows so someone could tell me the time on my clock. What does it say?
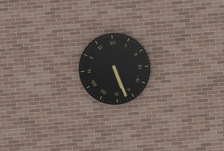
5:27
